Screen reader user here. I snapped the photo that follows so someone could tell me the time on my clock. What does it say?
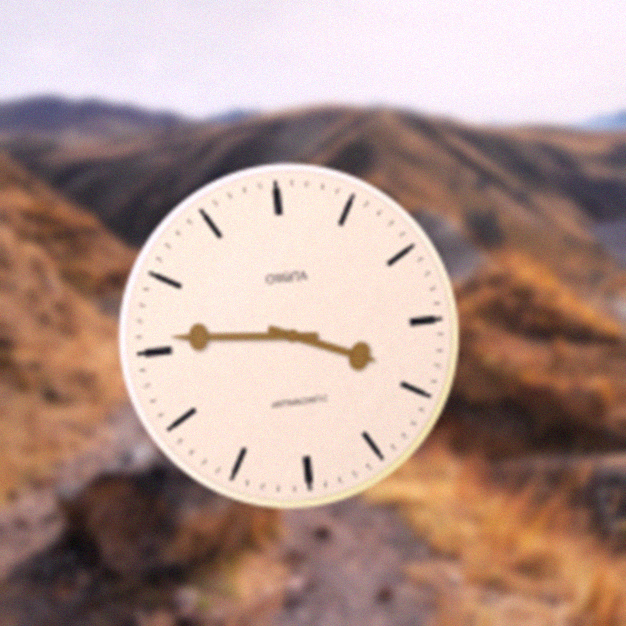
3:46
